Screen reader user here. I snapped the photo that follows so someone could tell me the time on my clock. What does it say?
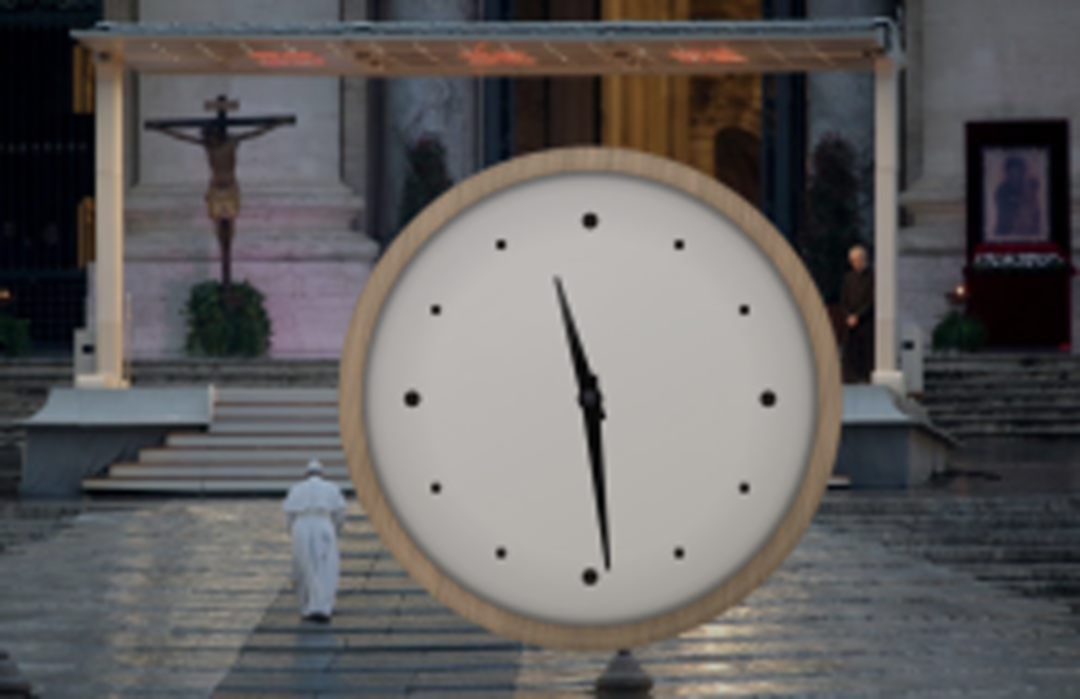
11:29
